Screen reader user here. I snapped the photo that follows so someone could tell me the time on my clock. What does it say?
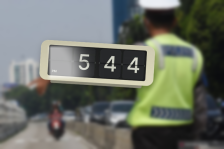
5:44
